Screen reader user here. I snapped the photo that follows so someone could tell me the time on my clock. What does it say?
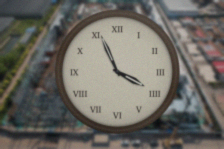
3:56
